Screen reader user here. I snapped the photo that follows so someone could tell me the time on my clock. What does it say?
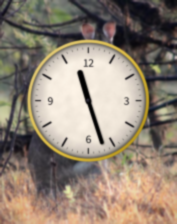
11:27
